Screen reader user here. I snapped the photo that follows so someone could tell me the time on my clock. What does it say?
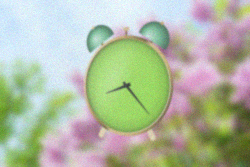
8:23
